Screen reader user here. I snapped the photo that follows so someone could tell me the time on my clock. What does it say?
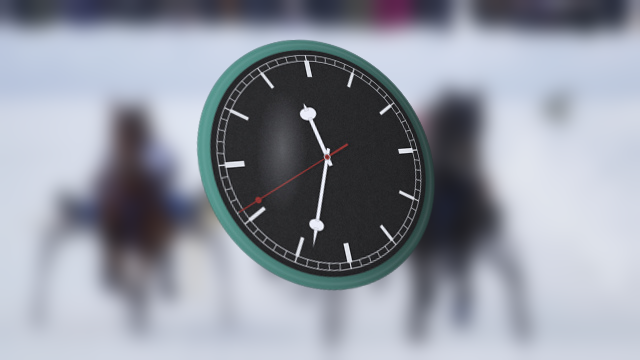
11:33:41
